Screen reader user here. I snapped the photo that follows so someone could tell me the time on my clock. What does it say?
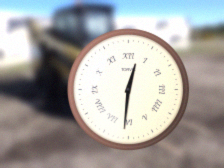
12:31
